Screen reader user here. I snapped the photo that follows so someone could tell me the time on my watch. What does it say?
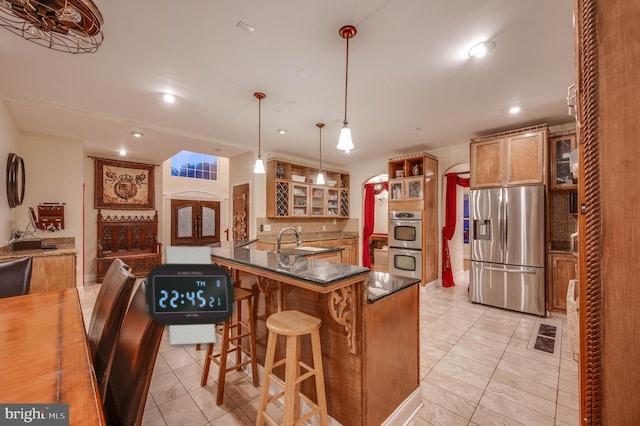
22:45:21
